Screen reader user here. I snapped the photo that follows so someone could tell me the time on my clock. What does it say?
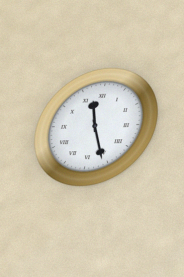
11:26
